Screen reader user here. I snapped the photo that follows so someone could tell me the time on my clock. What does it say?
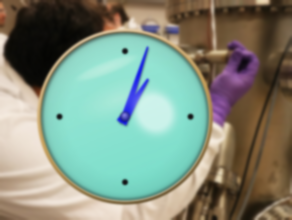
1:03
